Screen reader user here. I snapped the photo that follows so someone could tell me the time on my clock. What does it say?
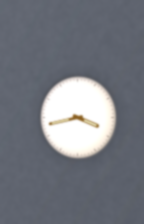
3:43
